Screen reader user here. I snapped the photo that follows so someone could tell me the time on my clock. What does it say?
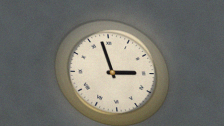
2:58
